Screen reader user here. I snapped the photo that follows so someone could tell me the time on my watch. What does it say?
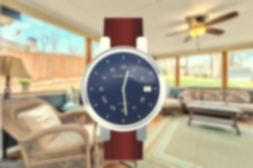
12:29
